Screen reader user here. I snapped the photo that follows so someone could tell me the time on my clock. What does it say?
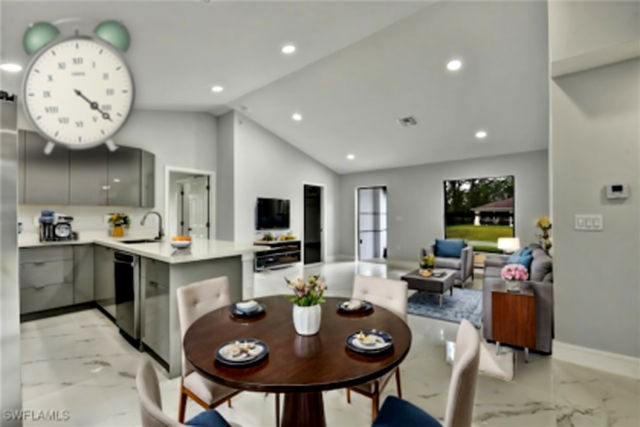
4:22
